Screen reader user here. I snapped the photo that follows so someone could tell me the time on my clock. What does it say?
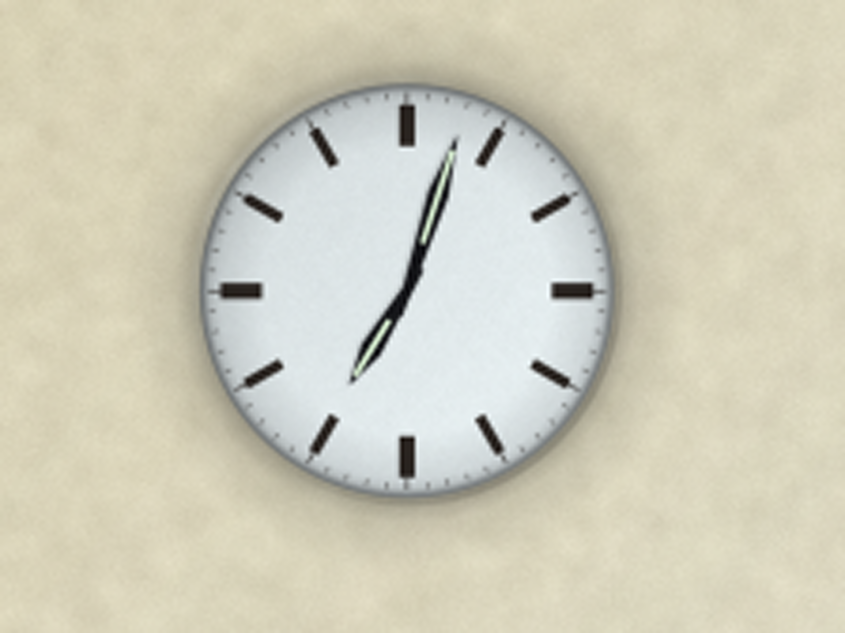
7:03
